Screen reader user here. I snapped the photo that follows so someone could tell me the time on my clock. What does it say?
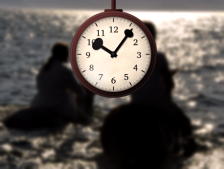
10:06
